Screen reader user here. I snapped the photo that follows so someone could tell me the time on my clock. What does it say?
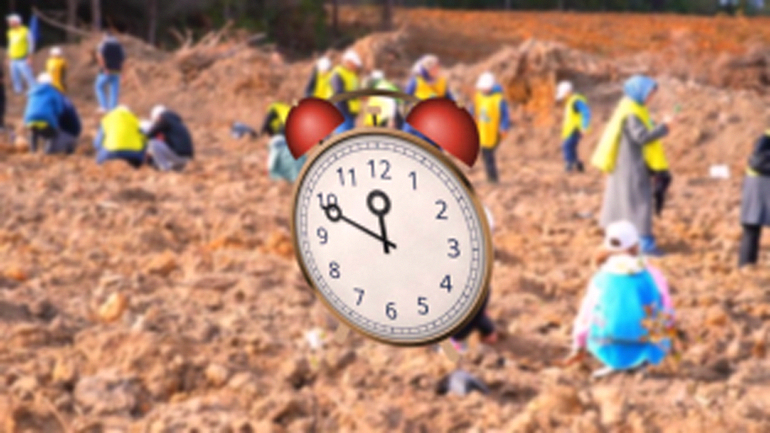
11:49
